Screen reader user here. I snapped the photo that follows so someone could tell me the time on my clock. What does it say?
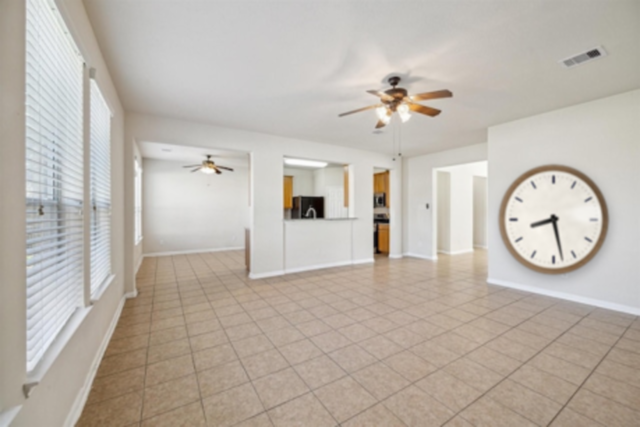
8:28
